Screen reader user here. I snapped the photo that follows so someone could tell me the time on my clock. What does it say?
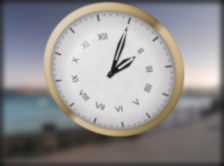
2:05
